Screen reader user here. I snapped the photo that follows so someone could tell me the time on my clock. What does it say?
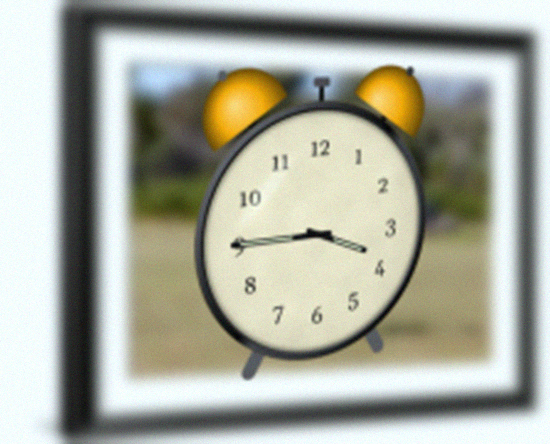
3:45
